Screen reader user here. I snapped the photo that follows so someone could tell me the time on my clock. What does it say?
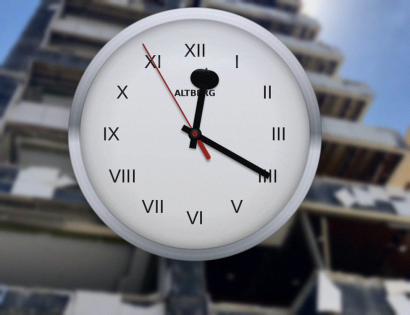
12:19:55
